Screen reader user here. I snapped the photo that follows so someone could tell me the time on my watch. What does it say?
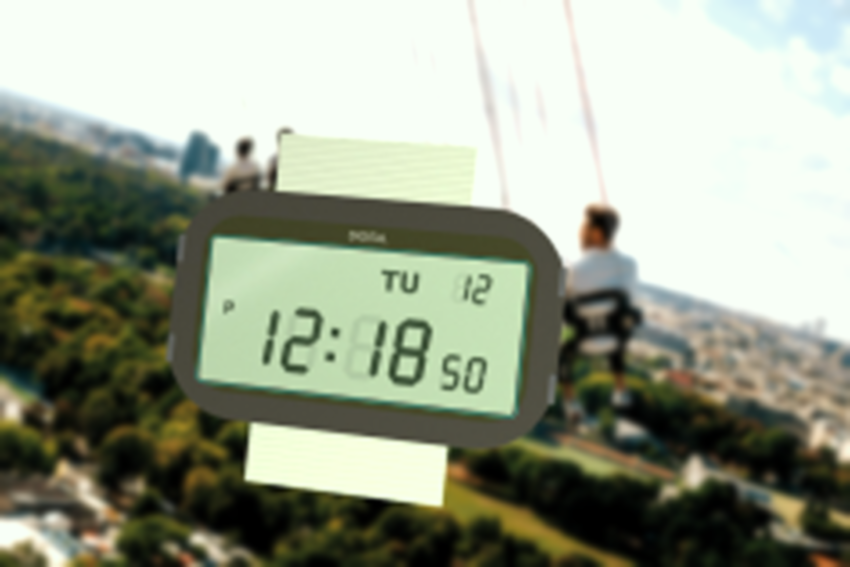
12:18:50
